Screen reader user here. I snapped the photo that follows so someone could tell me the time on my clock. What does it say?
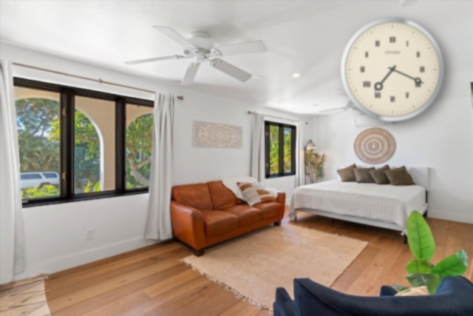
7:19
